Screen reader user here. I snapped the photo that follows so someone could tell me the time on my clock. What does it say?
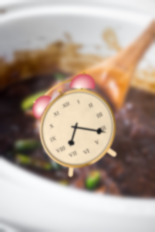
7:21
